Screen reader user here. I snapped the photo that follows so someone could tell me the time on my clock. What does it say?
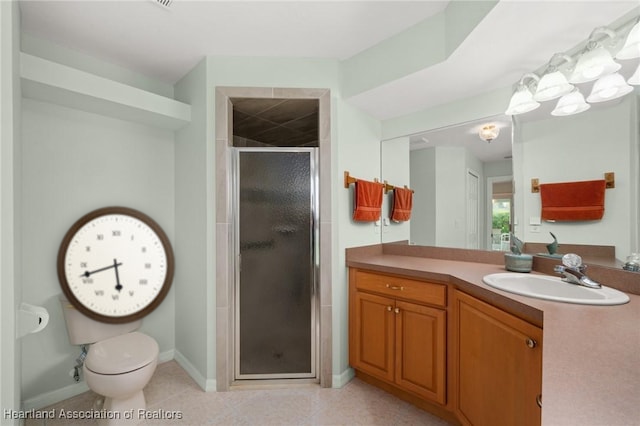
5:42
